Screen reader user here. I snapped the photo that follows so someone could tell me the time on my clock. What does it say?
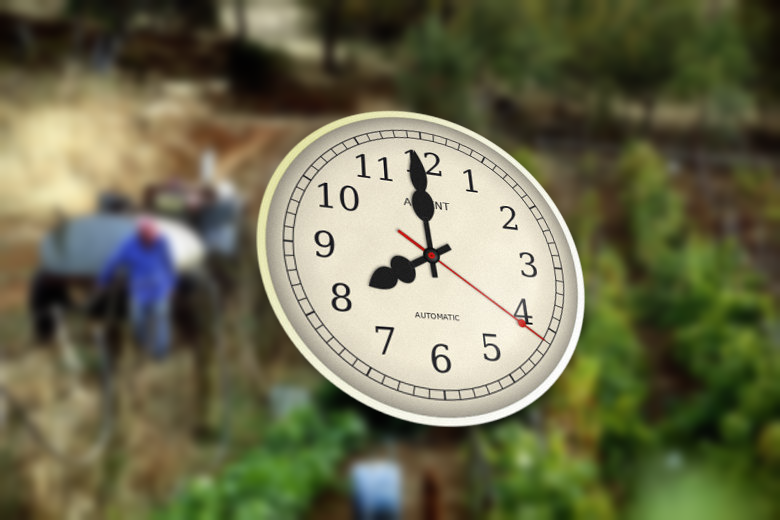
7:59:21
